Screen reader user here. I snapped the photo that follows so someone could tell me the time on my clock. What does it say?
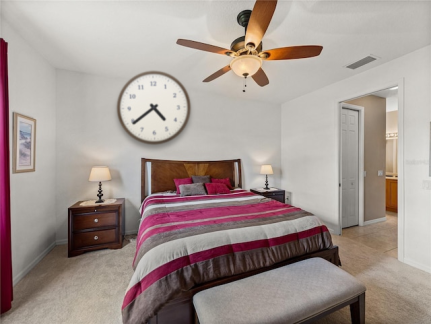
4:39
